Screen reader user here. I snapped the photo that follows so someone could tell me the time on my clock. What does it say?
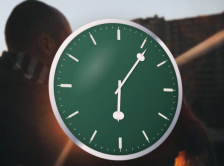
6:06
